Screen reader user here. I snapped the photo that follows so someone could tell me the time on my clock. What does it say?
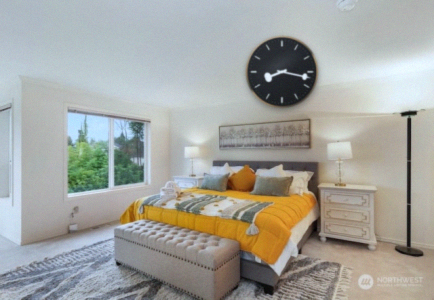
8:17
